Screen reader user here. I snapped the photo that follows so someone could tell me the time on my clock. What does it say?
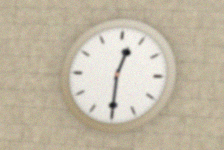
12:30
